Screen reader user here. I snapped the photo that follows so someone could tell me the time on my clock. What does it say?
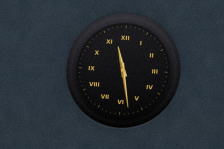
11:28
